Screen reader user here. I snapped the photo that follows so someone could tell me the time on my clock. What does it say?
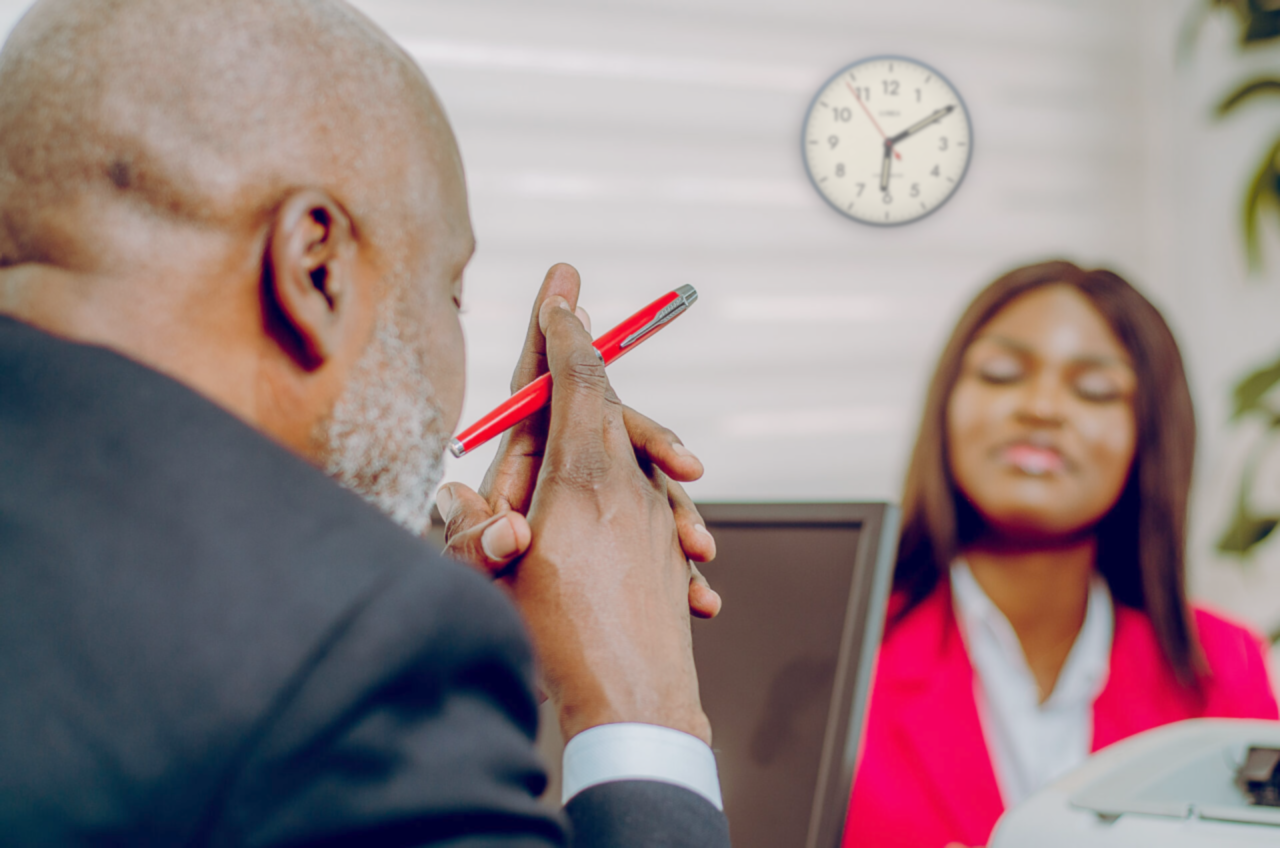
6:09:54
